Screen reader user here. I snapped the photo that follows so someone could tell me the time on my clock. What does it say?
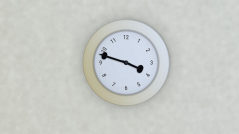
3:48
